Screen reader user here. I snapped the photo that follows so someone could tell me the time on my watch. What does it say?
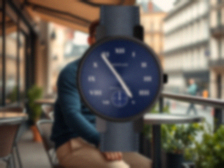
4:54
